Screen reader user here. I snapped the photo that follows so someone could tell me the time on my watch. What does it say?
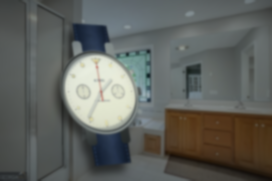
1:36
